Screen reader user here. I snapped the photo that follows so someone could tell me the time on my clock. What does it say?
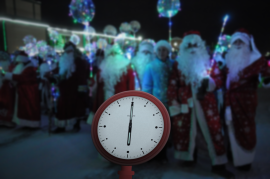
6:00
